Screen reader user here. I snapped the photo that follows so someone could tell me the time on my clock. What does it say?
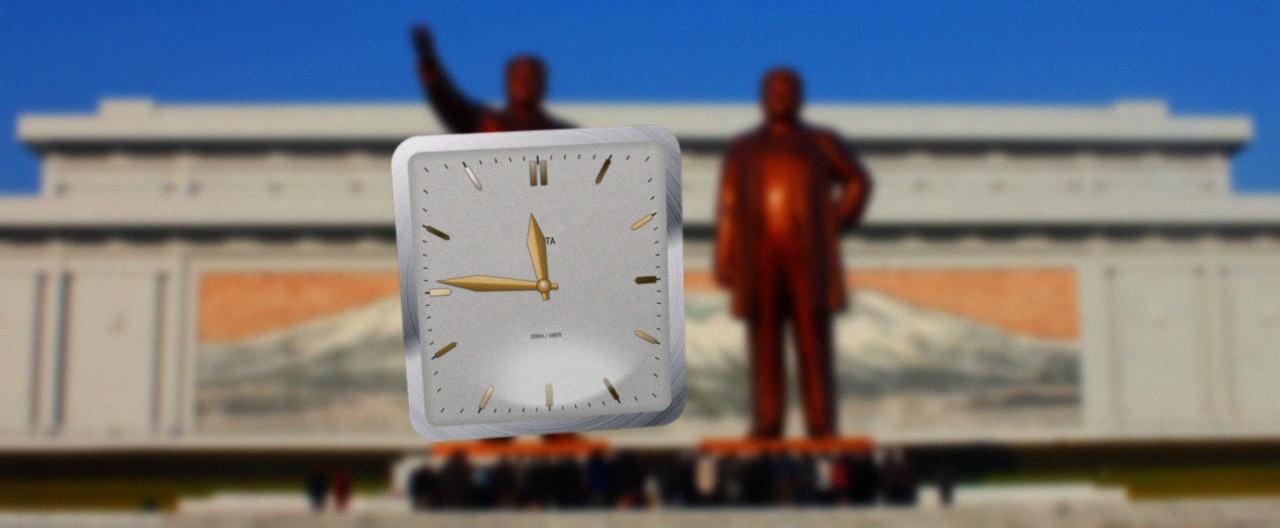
11:46
